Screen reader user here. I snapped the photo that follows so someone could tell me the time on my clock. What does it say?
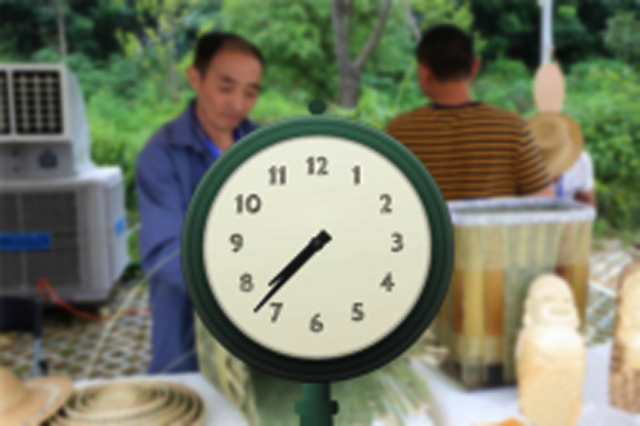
7:37
